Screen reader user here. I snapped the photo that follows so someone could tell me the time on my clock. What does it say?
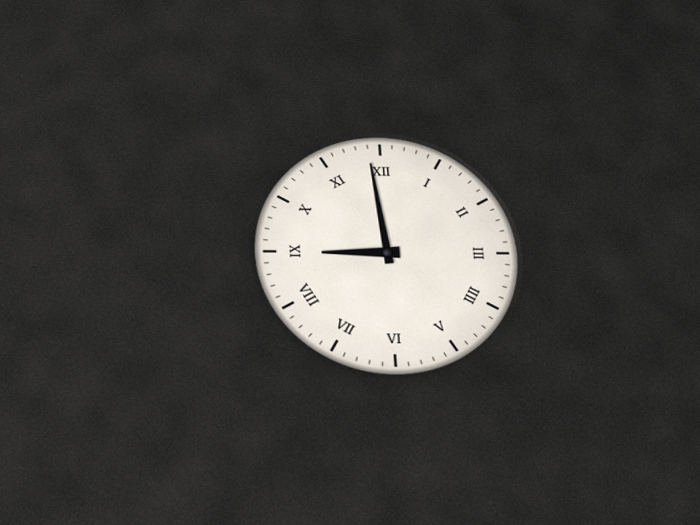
8:59
